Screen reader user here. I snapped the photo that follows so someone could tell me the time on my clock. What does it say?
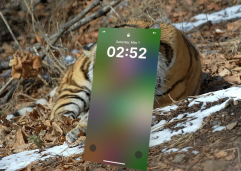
2:52
